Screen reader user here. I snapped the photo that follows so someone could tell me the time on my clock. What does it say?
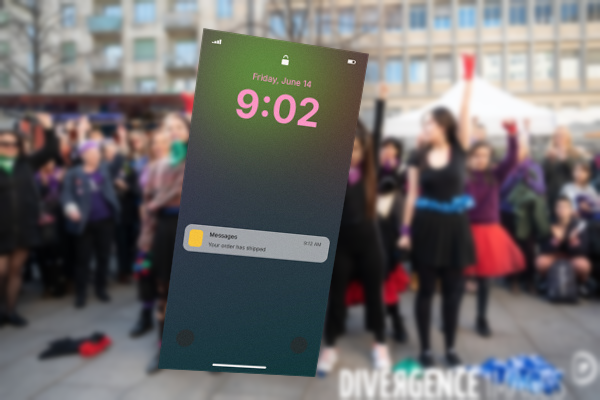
9:02
